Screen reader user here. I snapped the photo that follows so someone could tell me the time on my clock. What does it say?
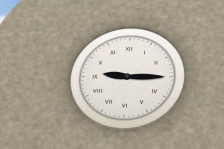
9:15
